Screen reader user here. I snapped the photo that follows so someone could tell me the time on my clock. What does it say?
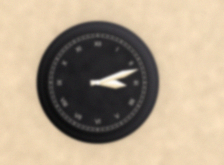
3:12
